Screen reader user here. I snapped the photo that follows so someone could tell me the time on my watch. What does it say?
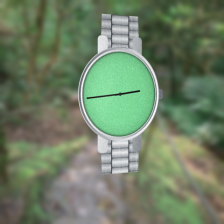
2:44
